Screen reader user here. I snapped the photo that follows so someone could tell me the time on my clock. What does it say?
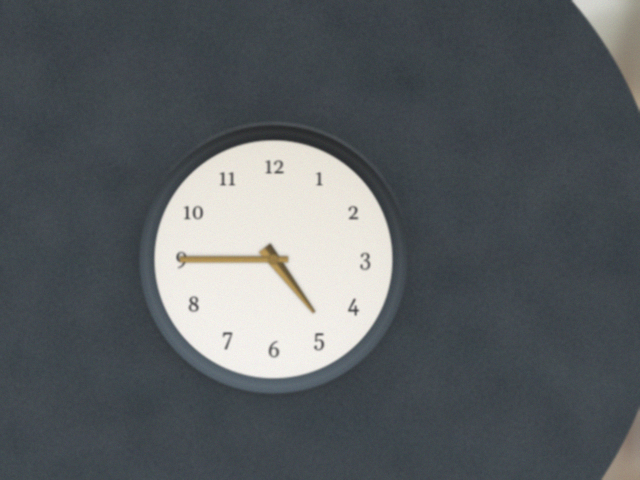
4:45
